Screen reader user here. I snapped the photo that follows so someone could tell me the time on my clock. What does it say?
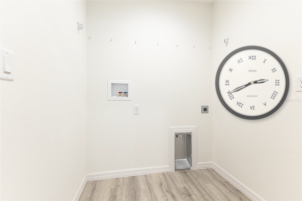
2:41
